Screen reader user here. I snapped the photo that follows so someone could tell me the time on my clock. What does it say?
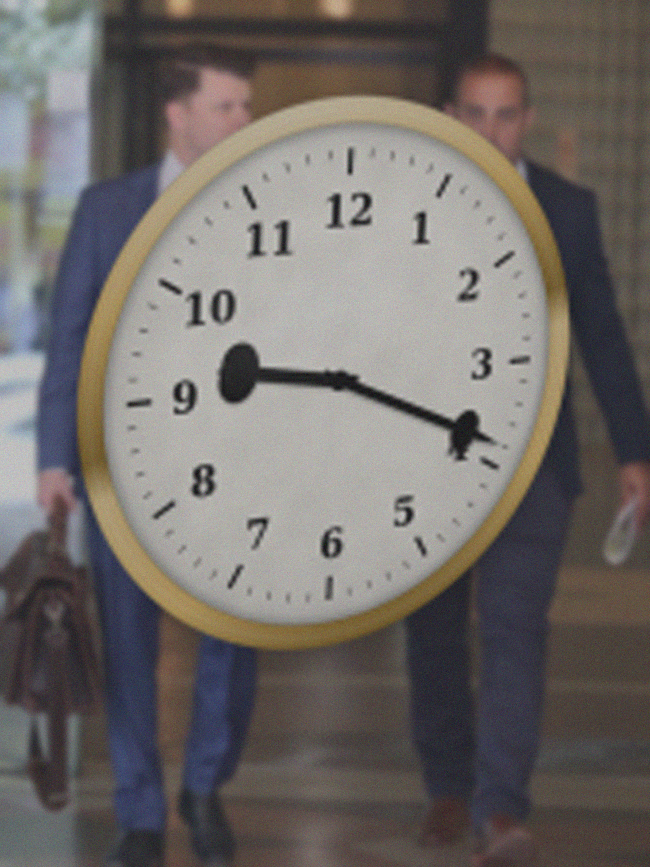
9:19
